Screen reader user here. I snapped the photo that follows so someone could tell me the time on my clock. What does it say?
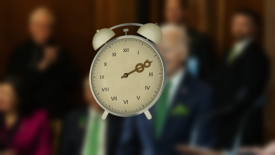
2:11
